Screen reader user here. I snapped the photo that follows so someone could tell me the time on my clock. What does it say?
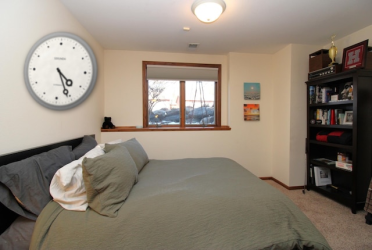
4:26
